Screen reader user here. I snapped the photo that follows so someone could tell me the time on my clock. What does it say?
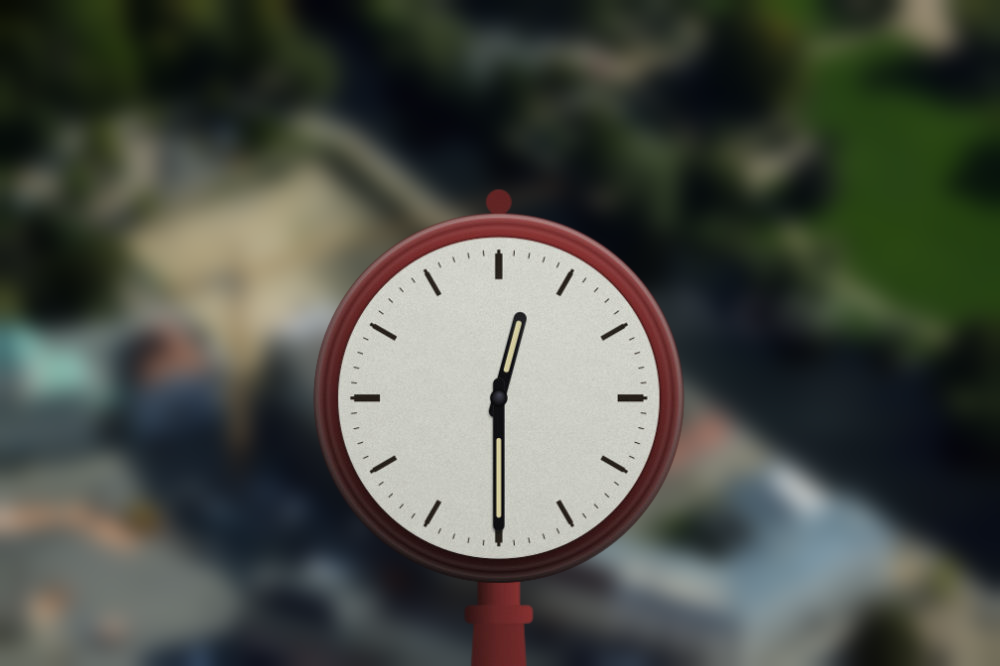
12:30
